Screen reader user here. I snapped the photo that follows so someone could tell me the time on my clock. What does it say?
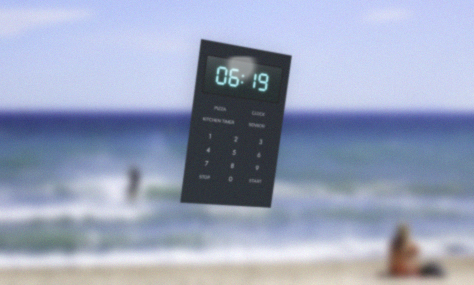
6:19
